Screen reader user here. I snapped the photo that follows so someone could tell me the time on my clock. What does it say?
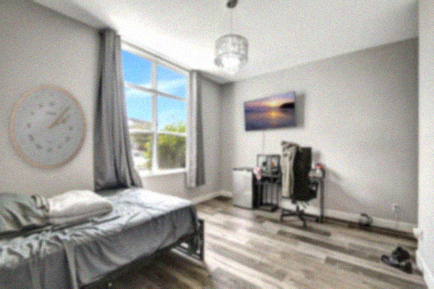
2:07
